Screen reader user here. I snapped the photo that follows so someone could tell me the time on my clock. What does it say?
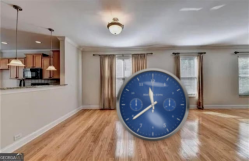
11:39
